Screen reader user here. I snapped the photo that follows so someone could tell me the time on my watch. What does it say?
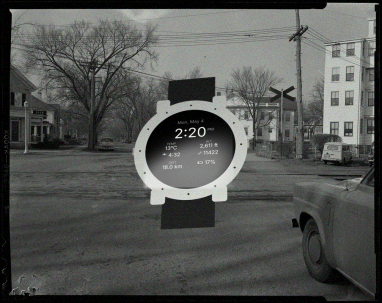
2:20
